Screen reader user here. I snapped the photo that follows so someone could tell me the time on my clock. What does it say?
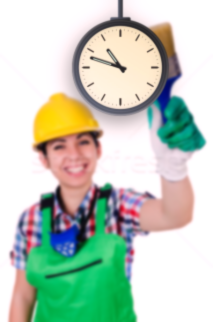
10:48
